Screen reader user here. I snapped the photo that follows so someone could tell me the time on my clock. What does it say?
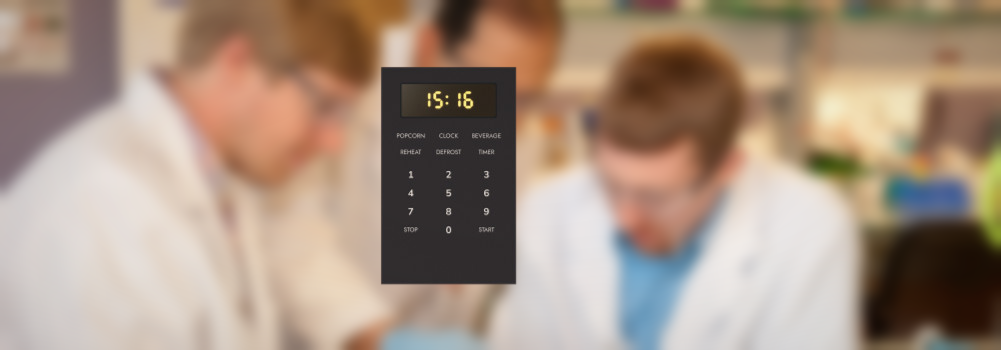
15:16
